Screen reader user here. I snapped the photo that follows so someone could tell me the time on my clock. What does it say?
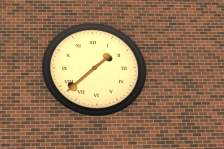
1:38
